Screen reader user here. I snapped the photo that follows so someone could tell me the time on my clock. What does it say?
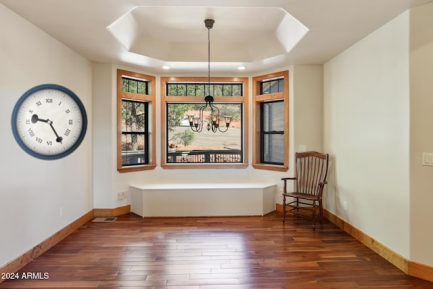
9:25
